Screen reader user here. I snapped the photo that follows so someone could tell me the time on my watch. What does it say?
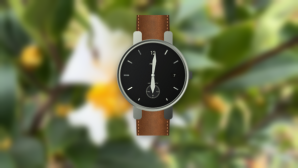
6:01
